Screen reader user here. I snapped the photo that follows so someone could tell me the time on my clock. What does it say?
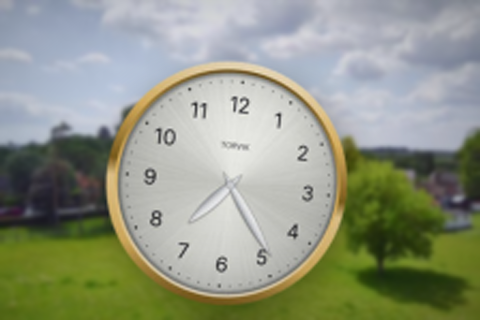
7:24
